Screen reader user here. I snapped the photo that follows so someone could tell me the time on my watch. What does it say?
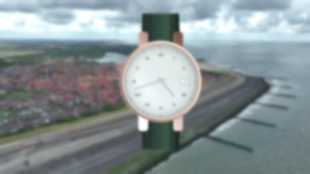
4:42
